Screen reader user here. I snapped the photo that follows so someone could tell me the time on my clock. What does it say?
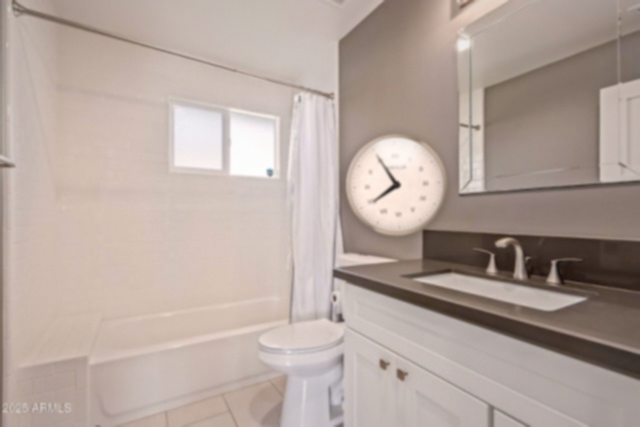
7:55
